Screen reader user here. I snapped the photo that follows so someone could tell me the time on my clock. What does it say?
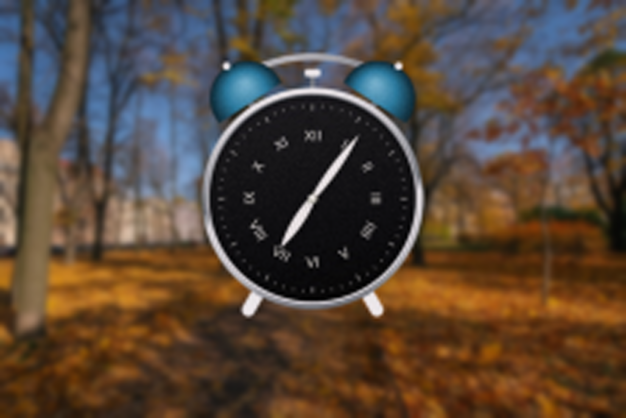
7:06
